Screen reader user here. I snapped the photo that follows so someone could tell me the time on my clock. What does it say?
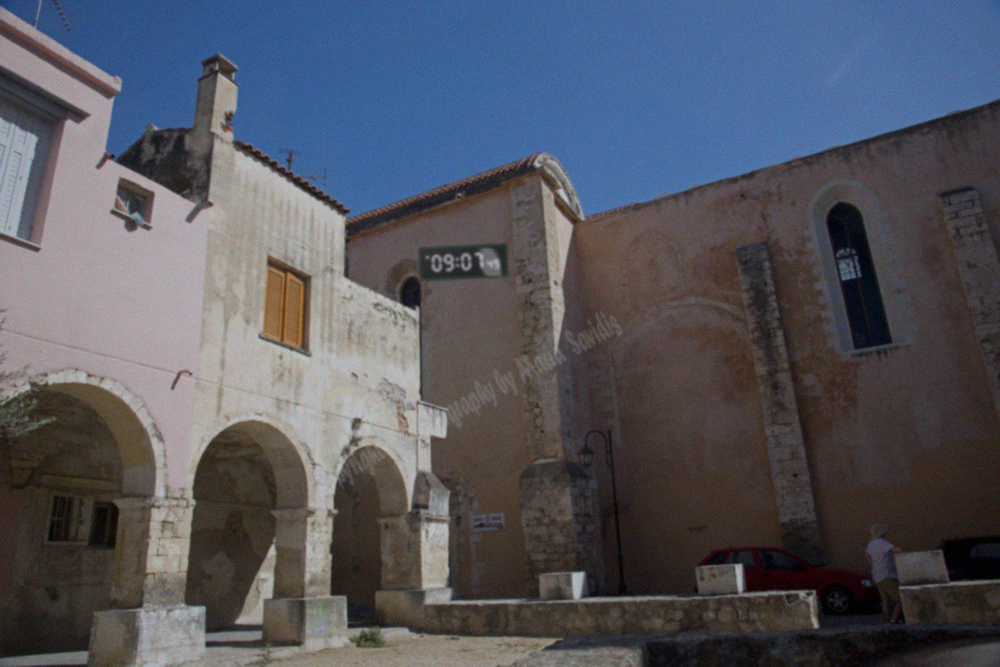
9:07
